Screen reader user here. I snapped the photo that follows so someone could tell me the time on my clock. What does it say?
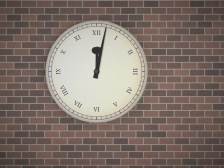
12:02
